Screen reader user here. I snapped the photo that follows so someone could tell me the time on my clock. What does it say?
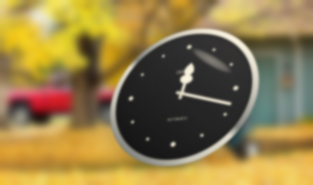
12:18
